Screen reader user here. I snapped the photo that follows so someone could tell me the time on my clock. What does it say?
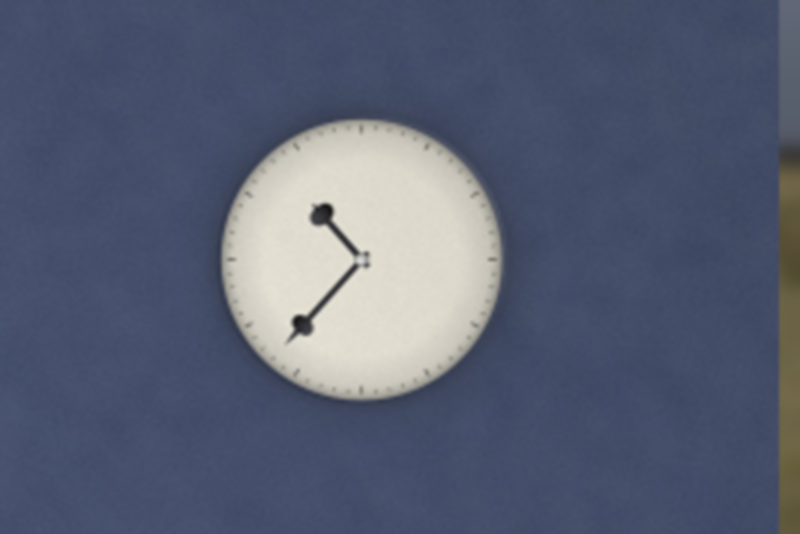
10:37
